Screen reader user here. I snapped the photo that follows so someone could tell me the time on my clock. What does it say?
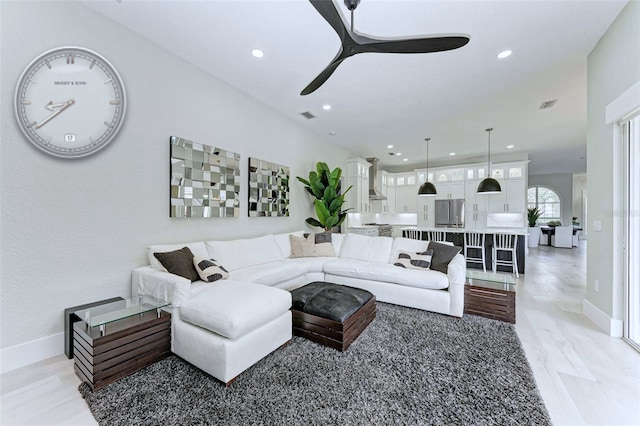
8:39
